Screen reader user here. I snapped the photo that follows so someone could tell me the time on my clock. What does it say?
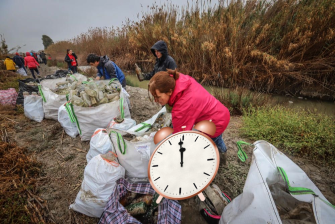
11:59
